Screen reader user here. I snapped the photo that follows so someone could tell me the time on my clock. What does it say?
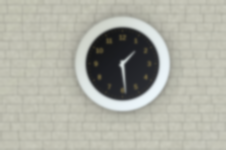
1:29
